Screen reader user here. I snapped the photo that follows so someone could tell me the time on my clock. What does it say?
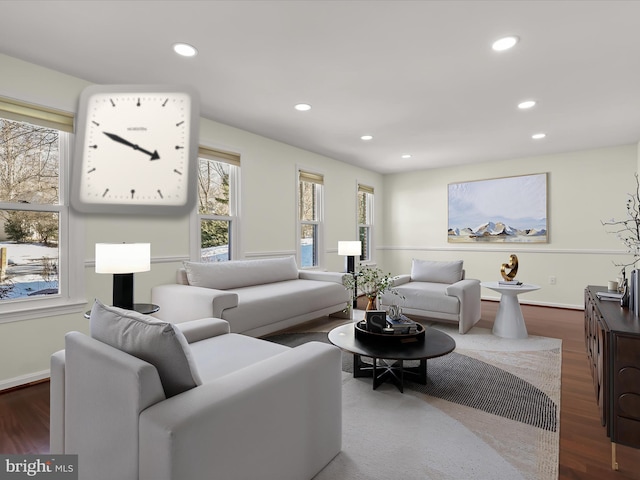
3:49
